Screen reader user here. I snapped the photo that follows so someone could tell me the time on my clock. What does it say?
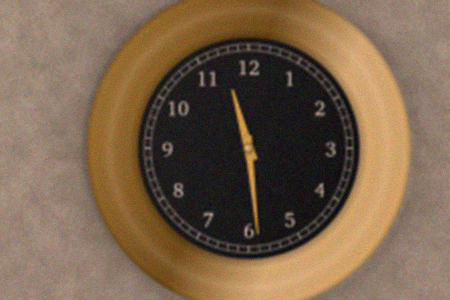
11:29
